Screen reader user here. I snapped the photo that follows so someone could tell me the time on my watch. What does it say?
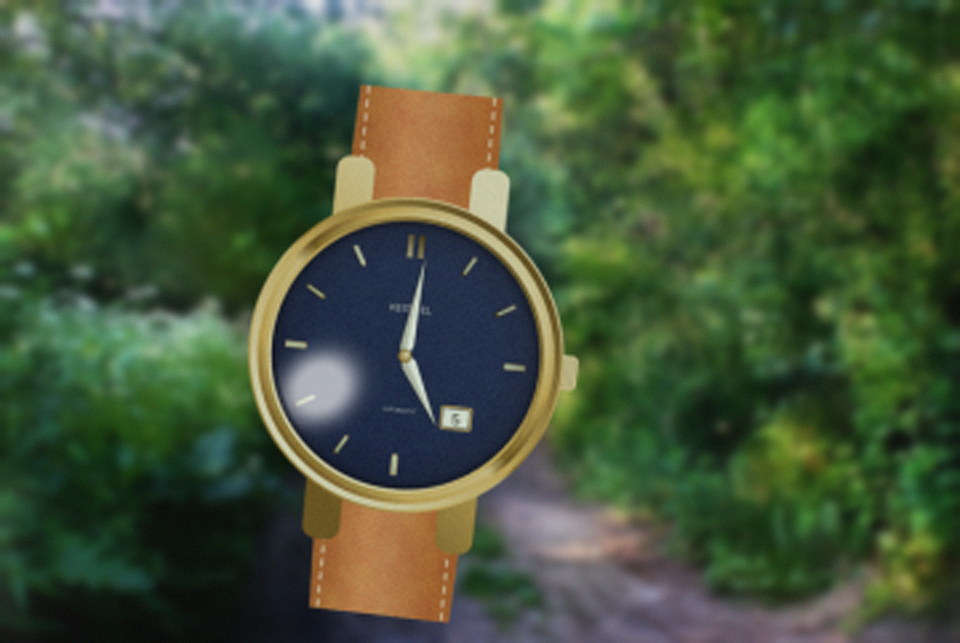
5:01
